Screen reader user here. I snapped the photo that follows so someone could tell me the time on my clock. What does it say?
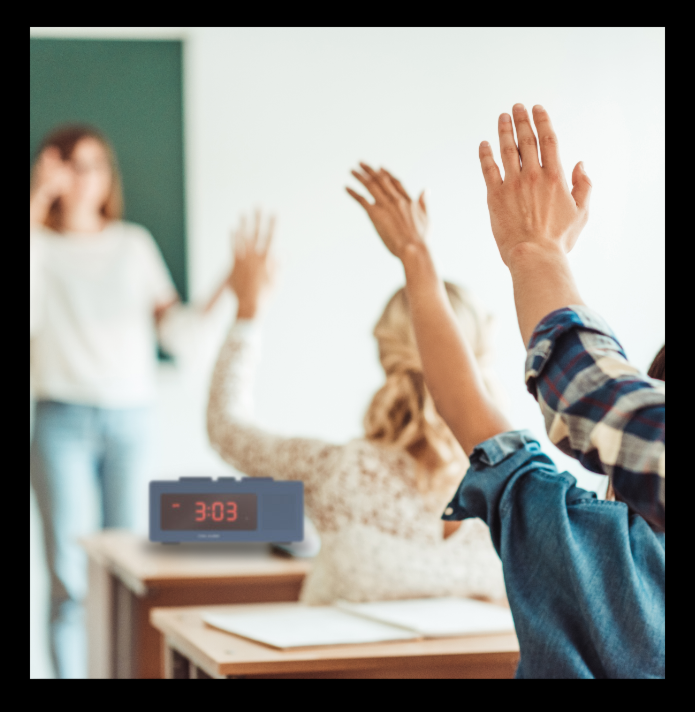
3:03
